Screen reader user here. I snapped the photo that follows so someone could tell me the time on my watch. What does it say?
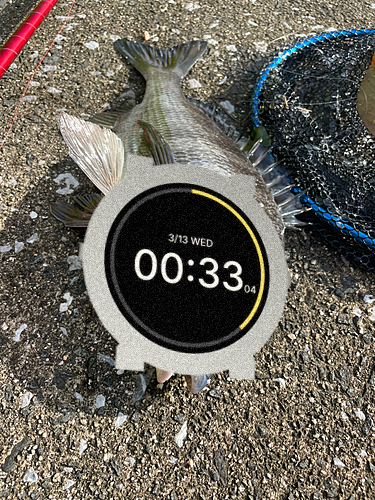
0:33:04
